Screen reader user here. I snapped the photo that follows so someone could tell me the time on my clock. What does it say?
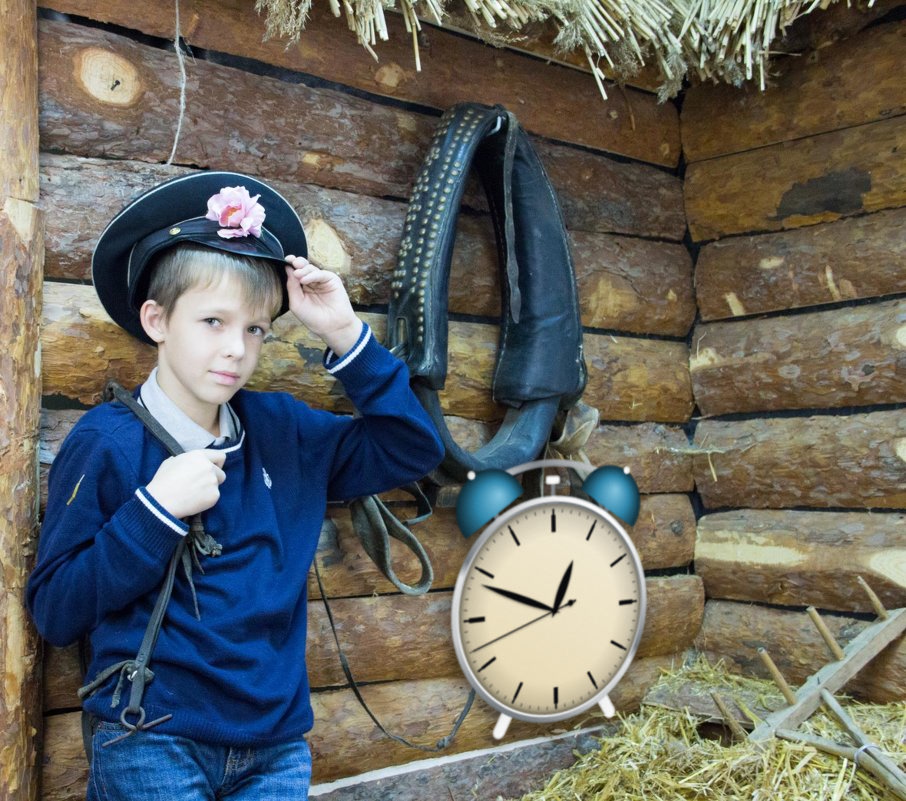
12:48:42
